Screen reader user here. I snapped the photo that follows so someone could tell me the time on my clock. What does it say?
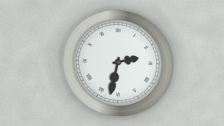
2:32
